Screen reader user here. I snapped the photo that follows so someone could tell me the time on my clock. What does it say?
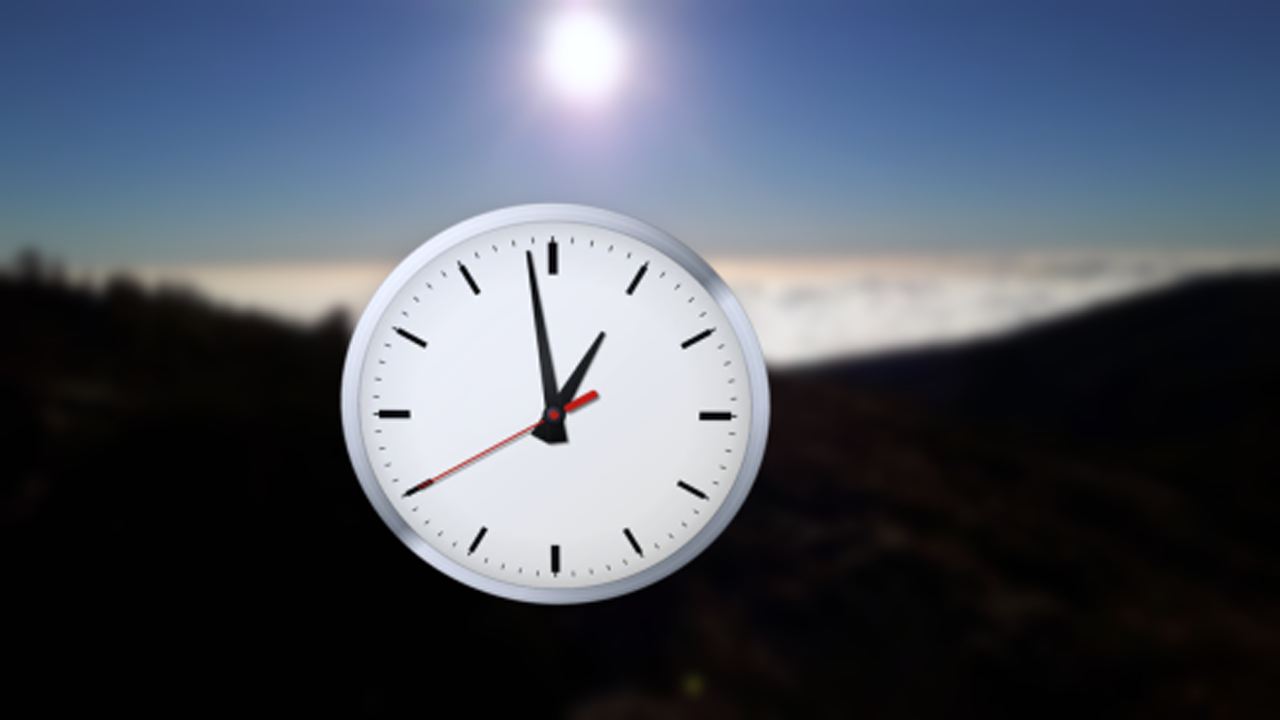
12:58:40
